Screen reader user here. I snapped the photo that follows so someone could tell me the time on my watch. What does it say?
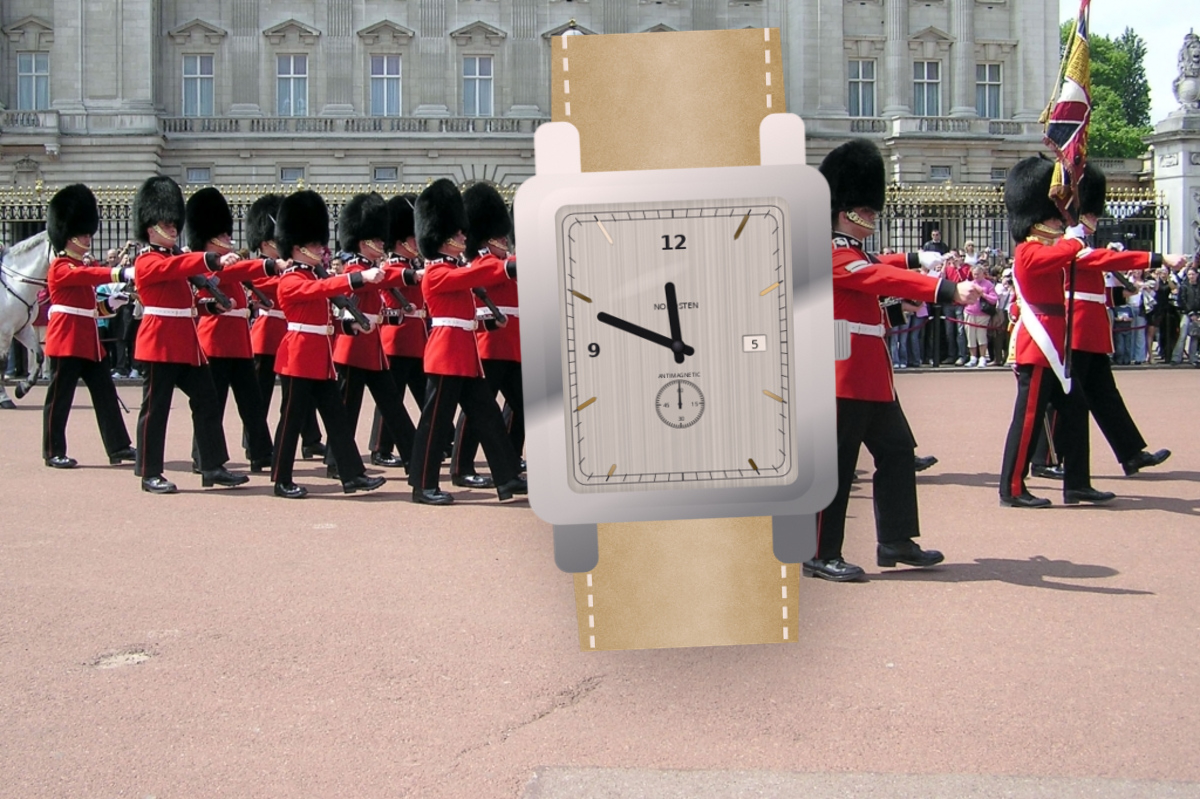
11:49
